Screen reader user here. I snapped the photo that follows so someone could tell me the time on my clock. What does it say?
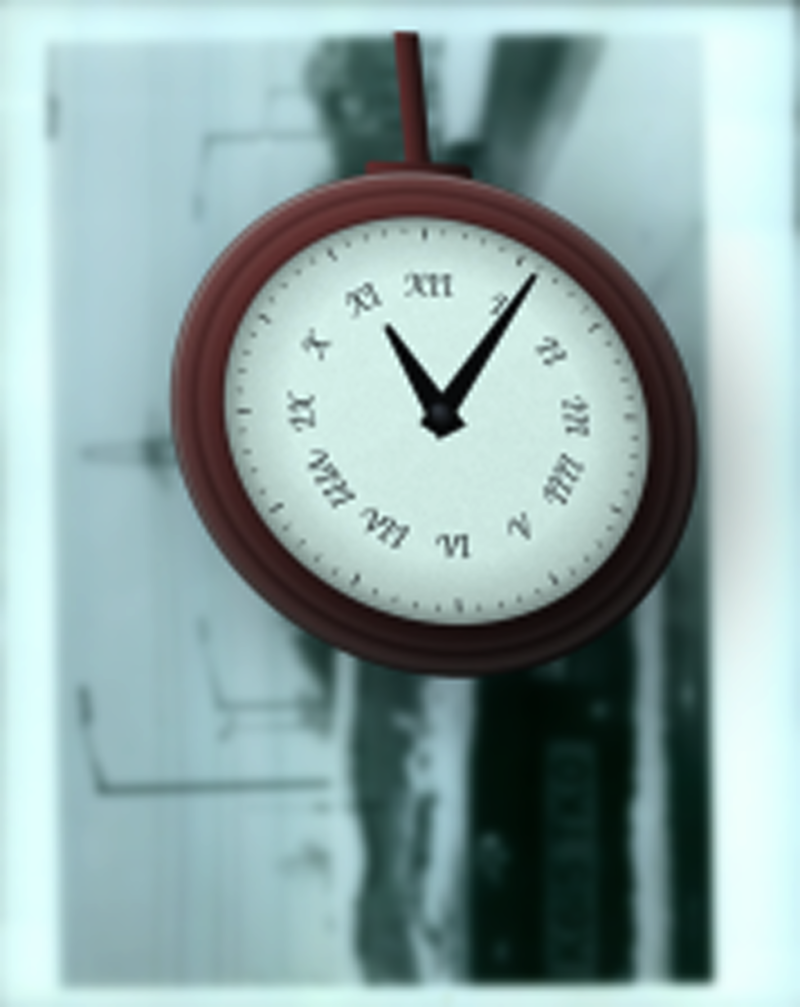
11:06
